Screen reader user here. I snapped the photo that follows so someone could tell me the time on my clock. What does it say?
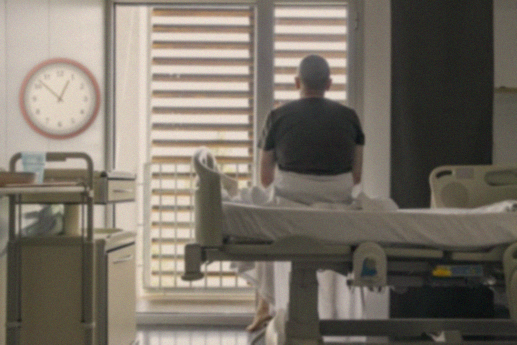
12:52
